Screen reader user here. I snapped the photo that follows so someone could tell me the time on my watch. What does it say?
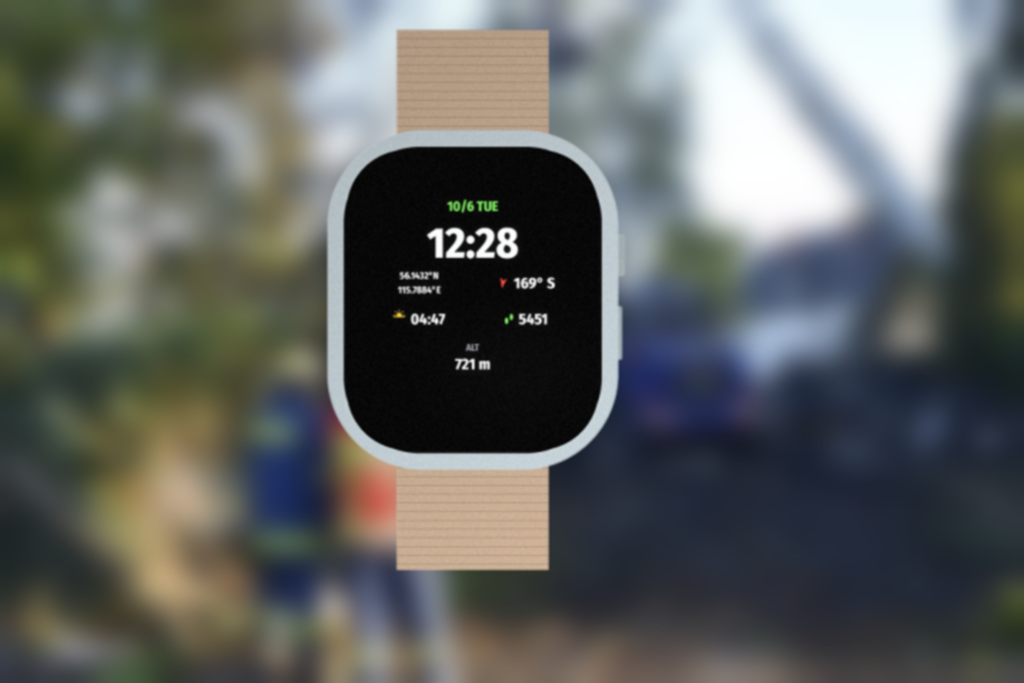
12:28
